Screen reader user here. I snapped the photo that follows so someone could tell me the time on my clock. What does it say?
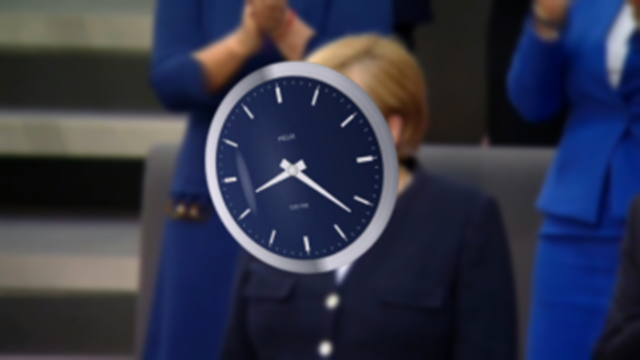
8:22
